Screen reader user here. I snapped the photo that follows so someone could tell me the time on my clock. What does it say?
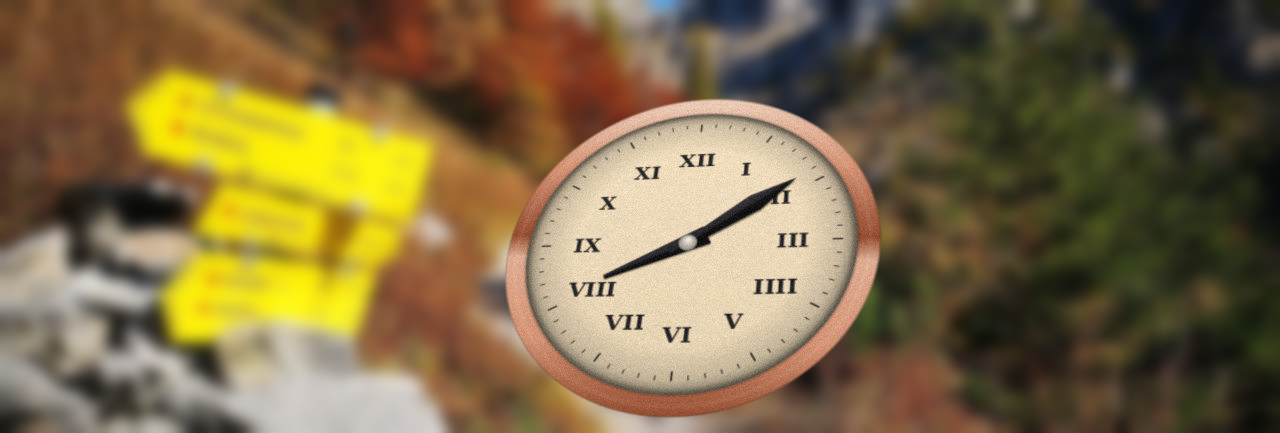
8:09
